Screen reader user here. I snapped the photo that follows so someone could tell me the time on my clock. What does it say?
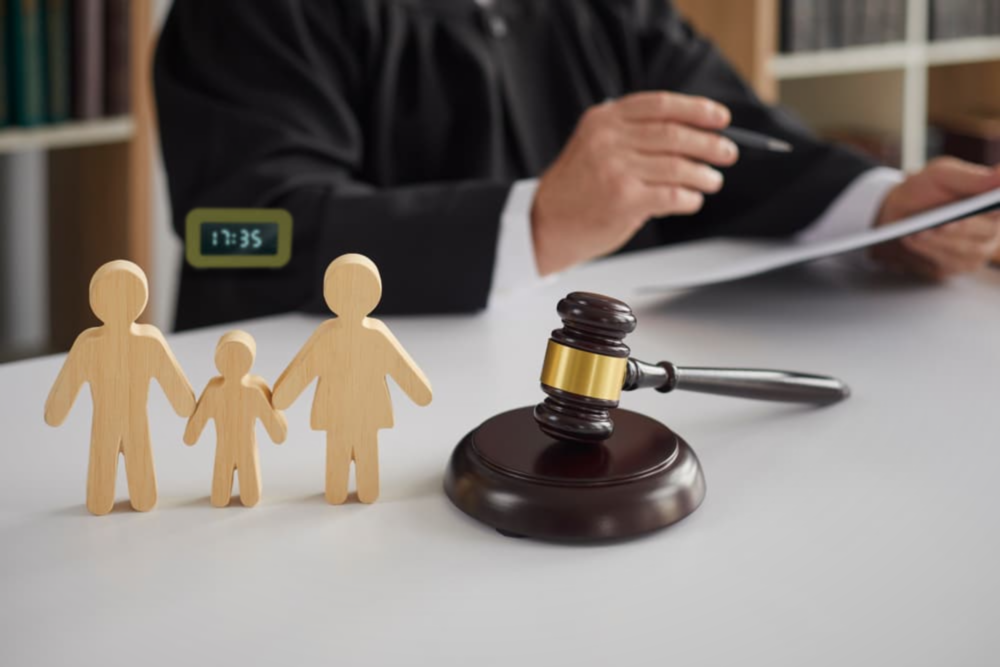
17:35
